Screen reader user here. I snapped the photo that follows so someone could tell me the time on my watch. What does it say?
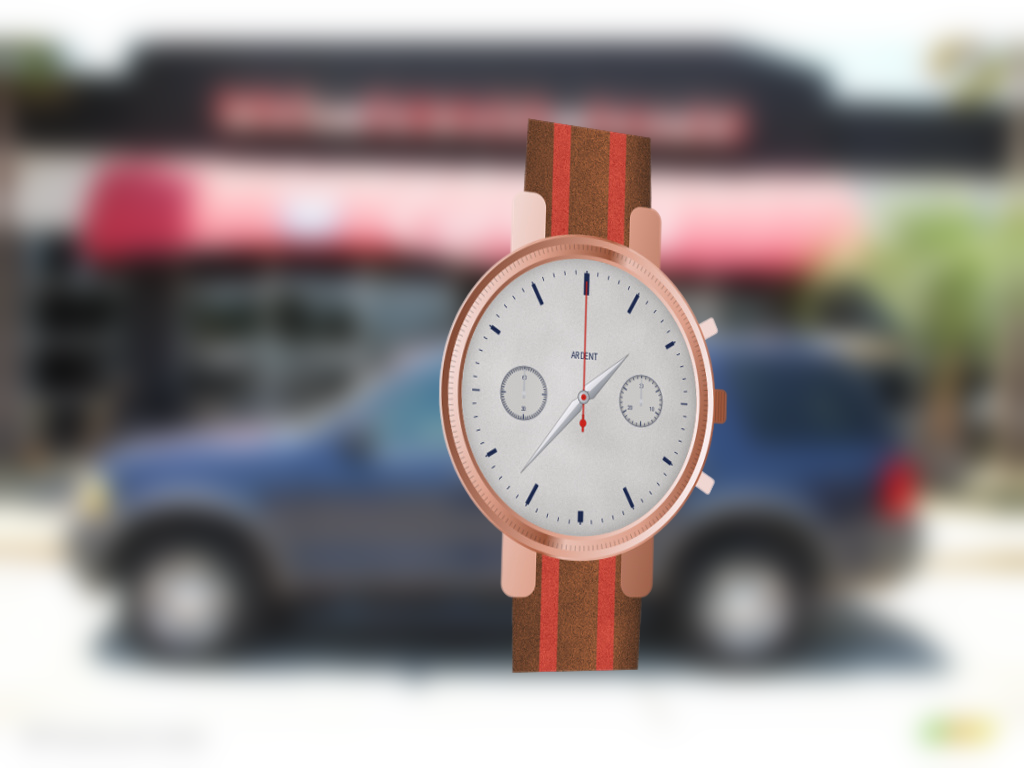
1:37
